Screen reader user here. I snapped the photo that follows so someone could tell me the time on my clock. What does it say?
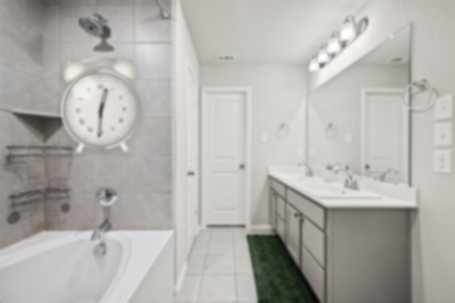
12:31
